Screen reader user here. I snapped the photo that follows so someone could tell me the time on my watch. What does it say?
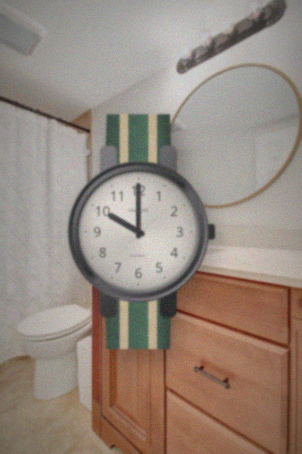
10:00
